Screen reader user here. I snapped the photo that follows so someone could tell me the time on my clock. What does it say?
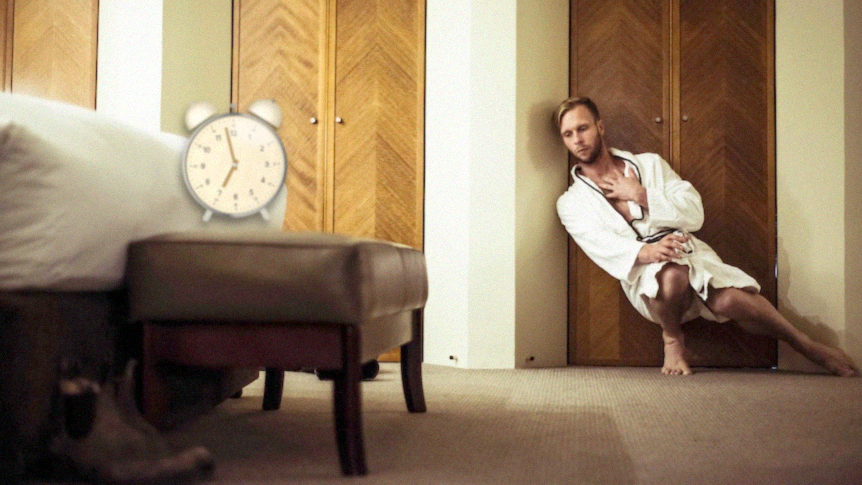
6:58
